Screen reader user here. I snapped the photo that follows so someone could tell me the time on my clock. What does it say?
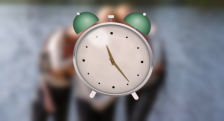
11:24
